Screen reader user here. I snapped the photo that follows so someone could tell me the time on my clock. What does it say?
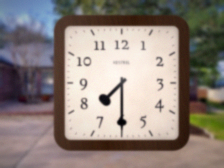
7:30
